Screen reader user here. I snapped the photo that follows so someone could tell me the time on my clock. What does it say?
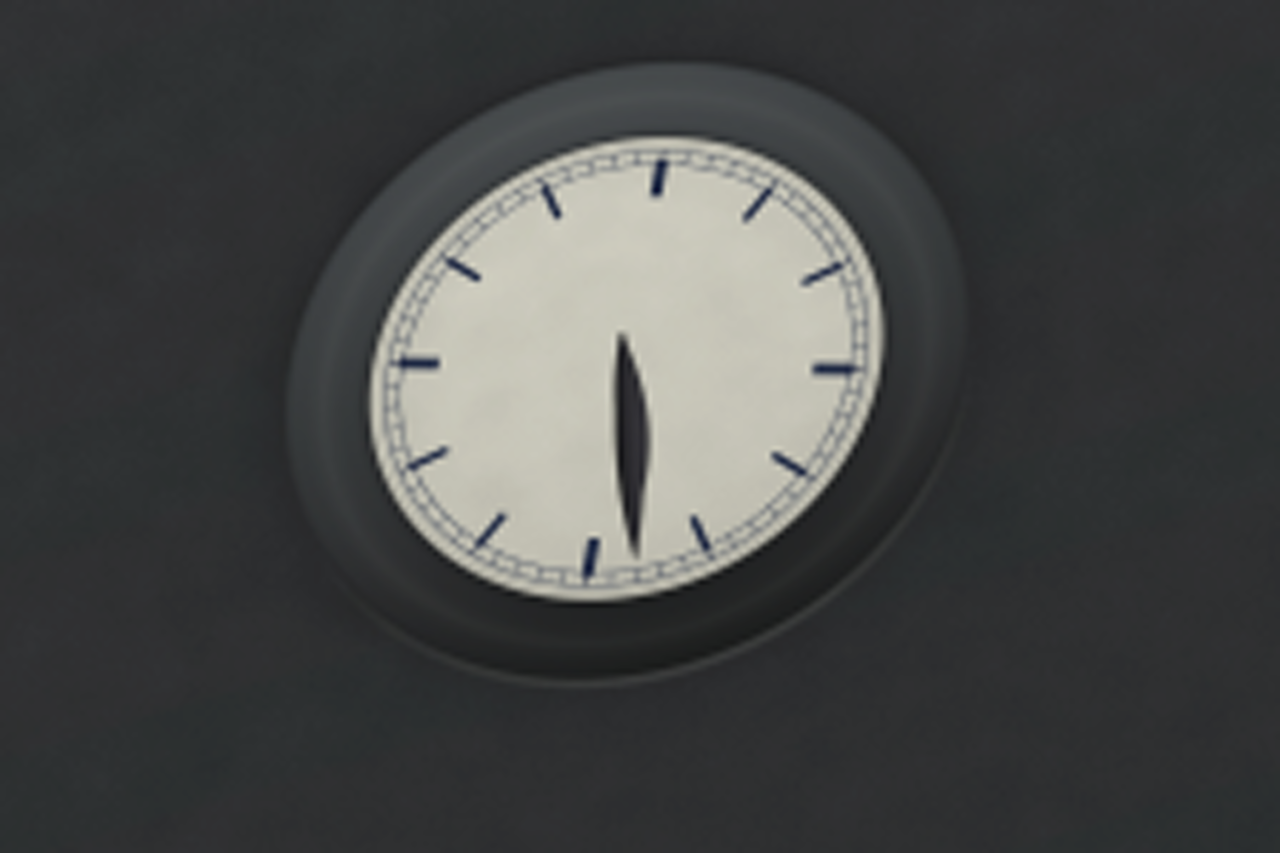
5:28
